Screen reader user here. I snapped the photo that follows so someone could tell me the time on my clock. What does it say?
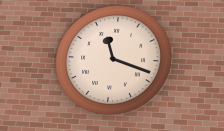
11:18
